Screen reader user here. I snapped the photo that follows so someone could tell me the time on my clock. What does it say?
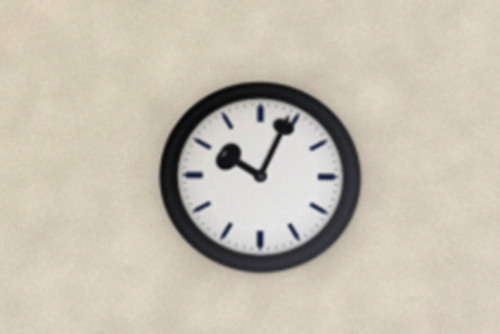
10:04
